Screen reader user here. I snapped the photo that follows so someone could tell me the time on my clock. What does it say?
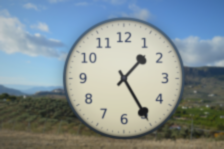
1:25
